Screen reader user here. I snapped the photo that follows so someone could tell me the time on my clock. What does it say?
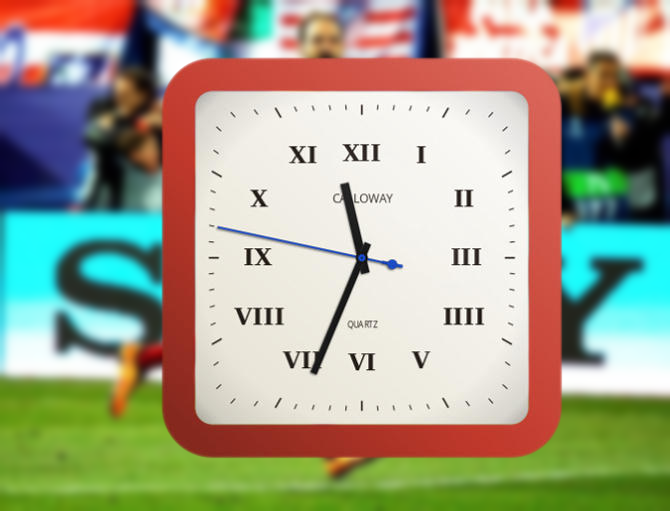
11:33:47
